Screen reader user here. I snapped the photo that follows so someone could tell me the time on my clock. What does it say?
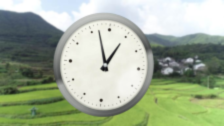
12:57
